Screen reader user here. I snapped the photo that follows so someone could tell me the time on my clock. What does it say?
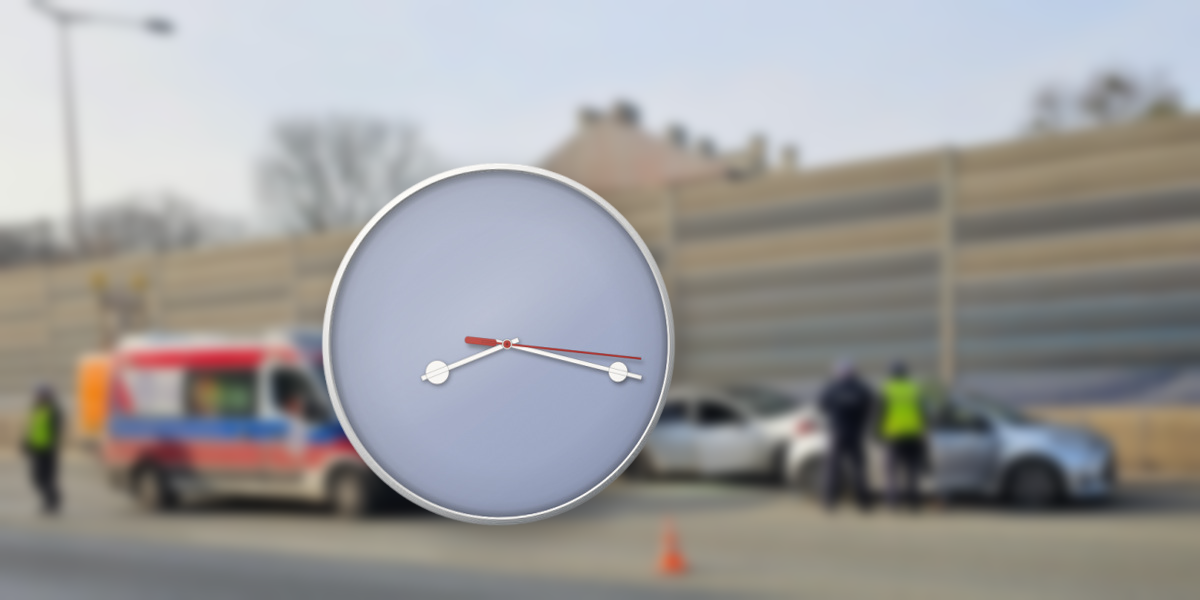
8:17:16
